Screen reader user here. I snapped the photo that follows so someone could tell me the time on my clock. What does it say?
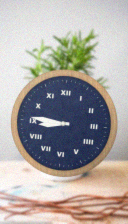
8:46
